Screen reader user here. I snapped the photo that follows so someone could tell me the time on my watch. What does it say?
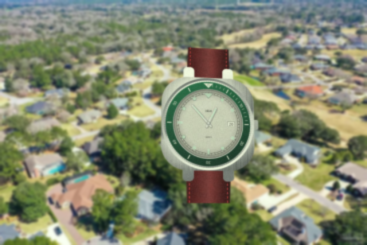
12:53
